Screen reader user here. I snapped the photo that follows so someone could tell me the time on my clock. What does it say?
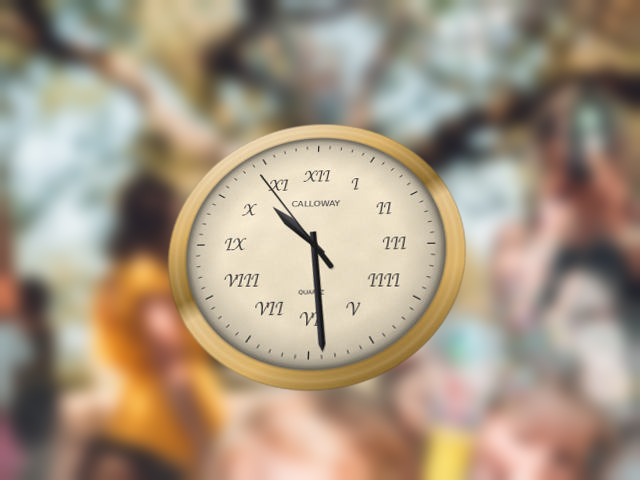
10:28:54
